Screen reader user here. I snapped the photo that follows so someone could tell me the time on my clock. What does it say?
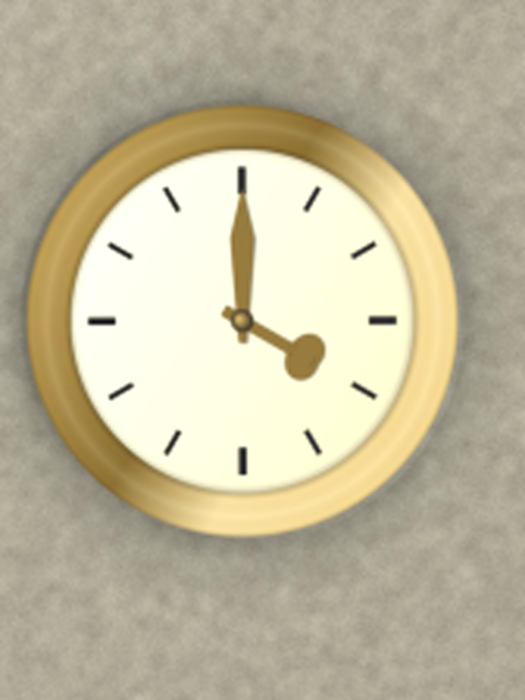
4:00
